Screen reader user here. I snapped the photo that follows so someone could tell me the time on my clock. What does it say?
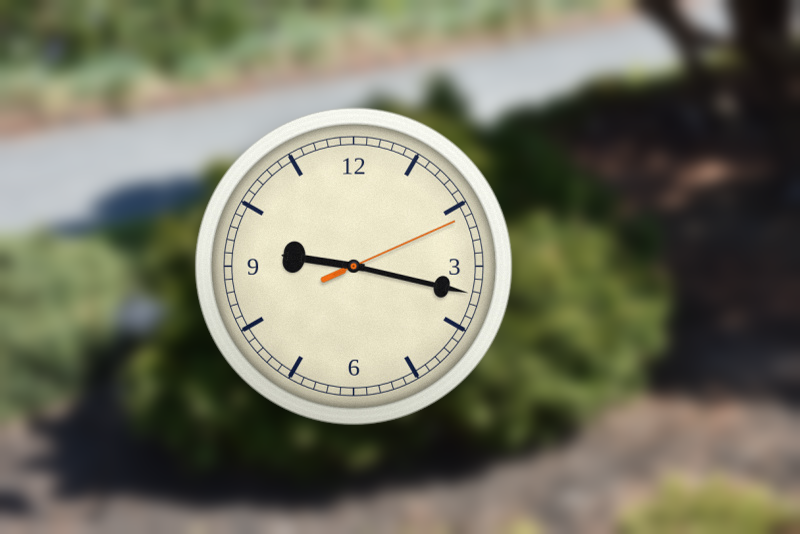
9:17:11
